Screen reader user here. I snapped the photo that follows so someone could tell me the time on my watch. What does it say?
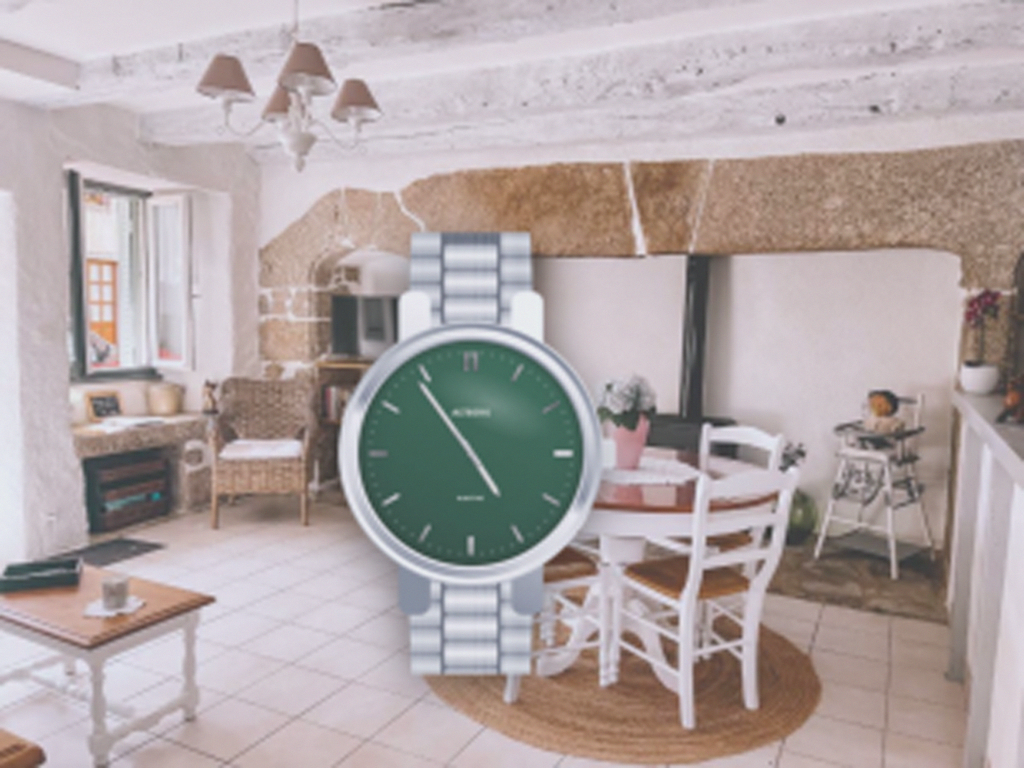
4:54
